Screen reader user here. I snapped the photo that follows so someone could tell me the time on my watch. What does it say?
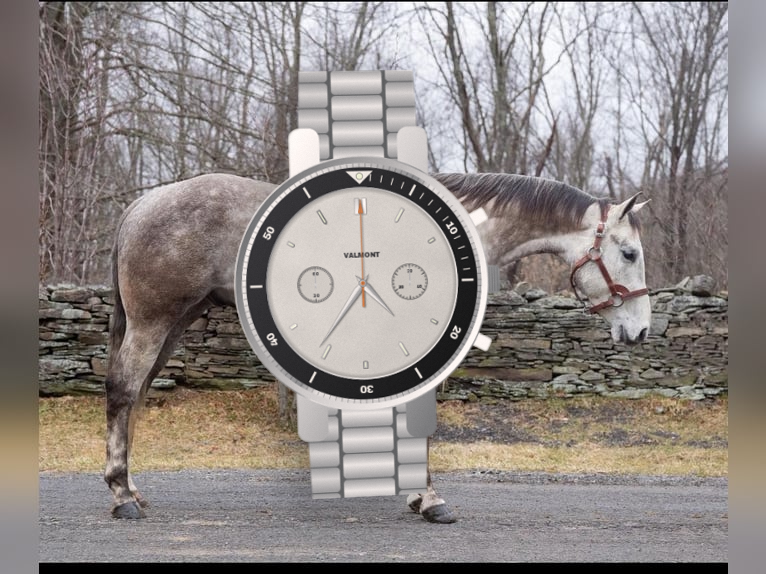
4:36
